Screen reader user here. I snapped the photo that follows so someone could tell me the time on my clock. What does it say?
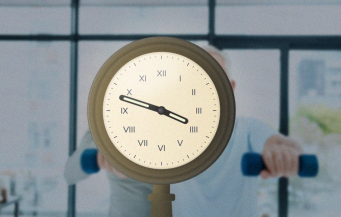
3:48
